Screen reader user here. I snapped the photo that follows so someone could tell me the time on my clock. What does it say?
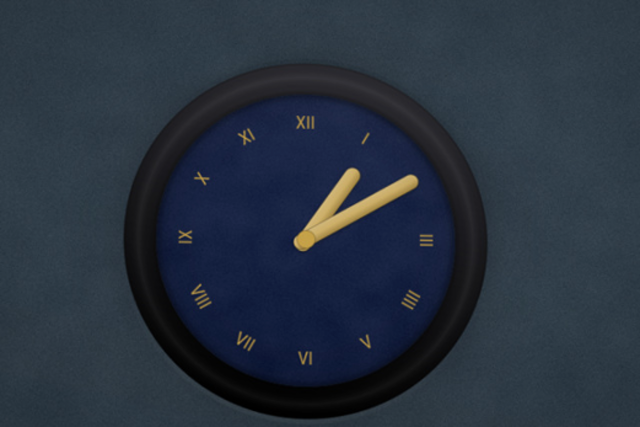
1:10
